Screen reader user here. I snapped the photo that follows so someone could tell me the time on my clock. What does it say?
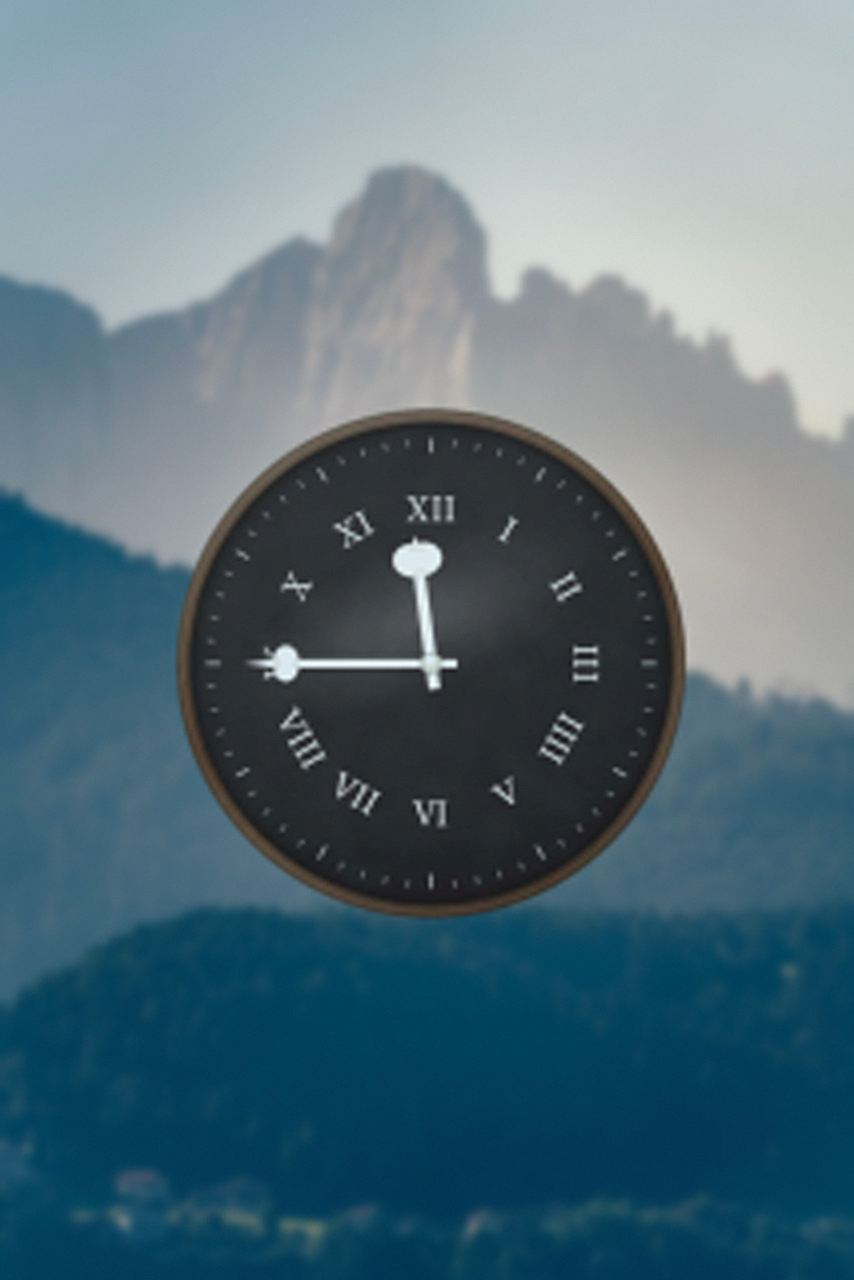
11:45
